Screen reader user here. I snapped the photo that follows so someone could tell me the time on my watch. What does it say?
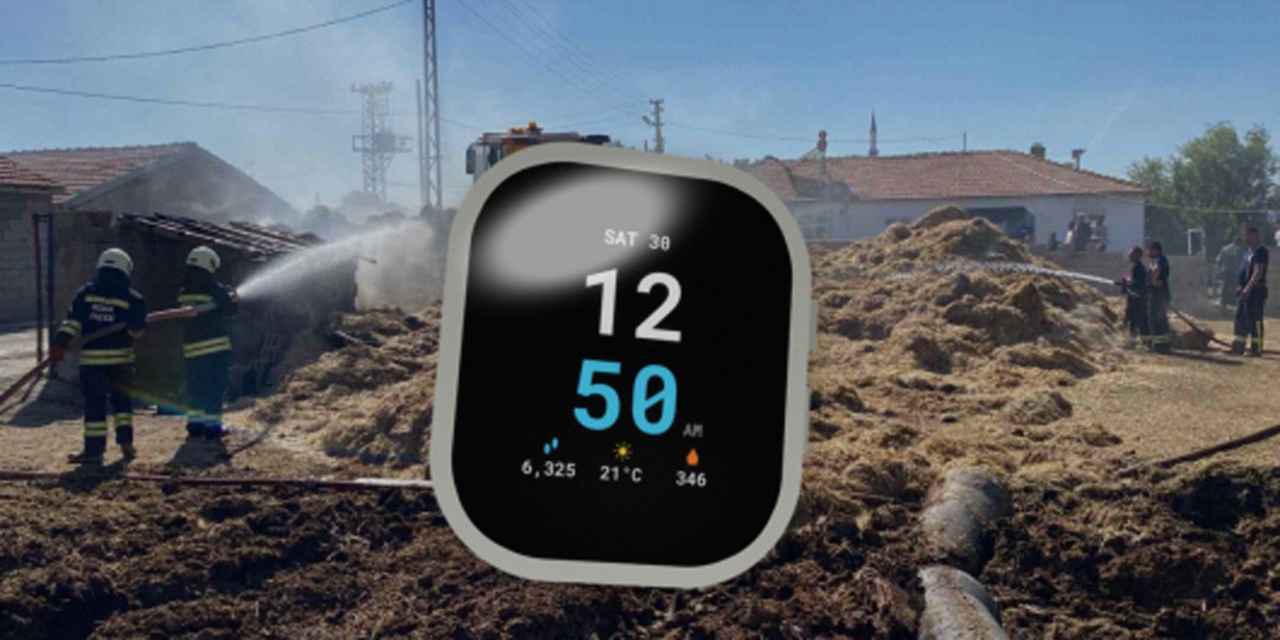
12:50
